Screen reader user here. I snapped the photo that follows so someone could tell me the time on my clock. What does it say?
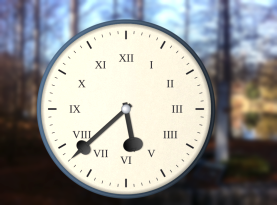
5:38
